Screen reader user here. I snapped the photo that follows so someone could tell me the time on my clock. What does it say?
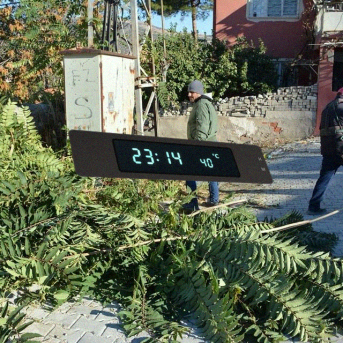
23:14
